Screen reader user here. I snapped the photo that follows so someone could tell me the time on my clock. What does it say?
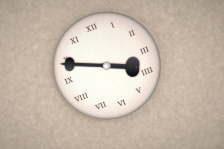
3:49
